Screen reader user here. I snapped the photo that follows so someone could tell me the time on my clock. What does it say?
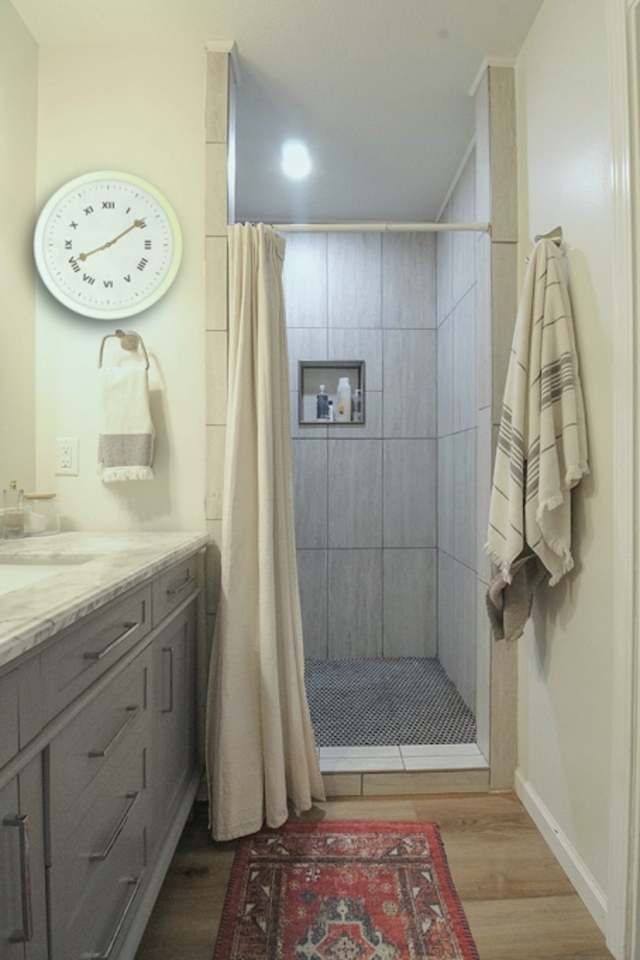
8:09
